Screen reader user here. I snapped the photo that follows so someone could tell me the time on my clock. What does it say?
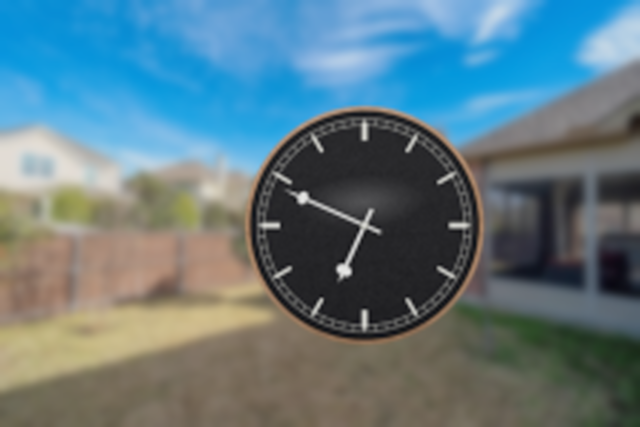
6:49
